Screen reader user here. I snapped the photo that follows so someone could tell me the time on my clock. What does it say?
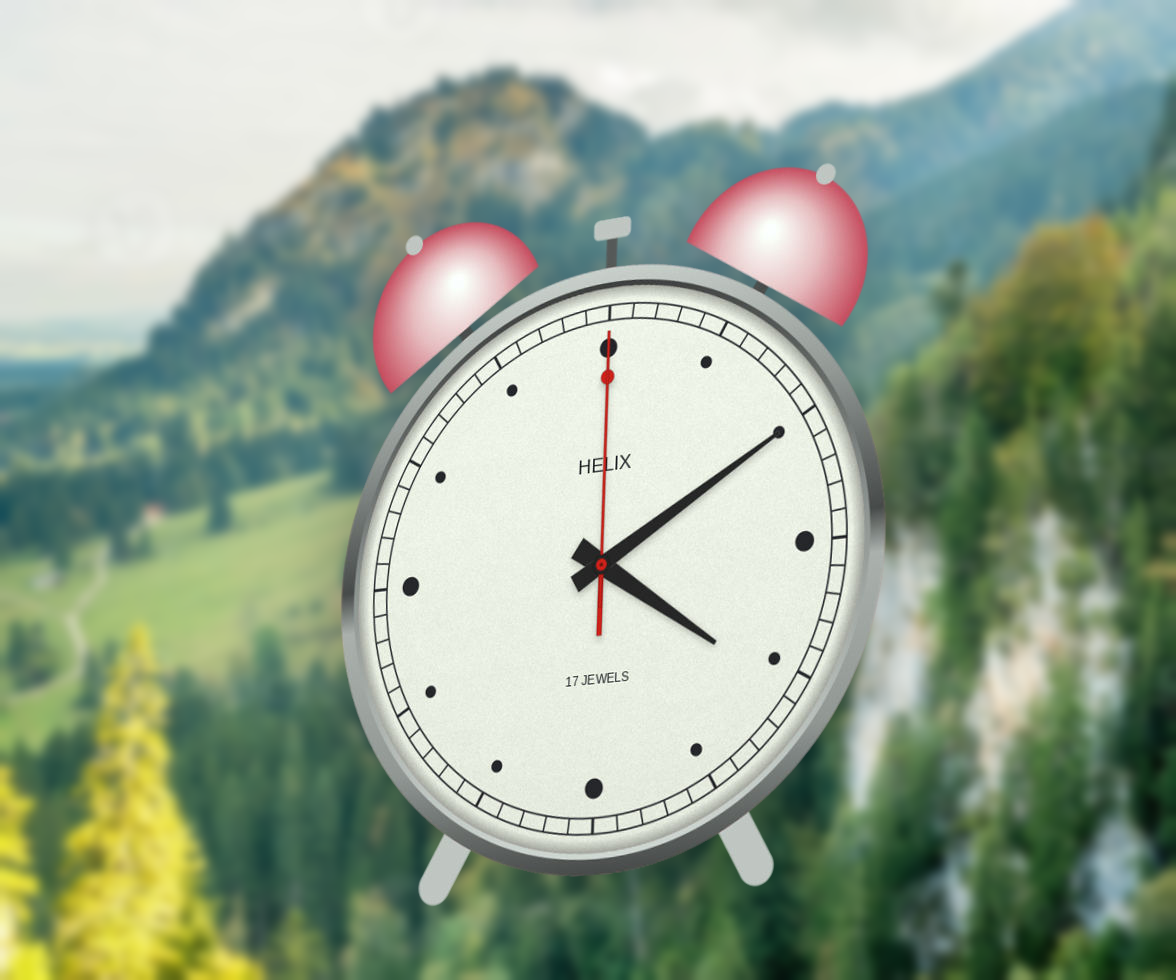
4:10:00
